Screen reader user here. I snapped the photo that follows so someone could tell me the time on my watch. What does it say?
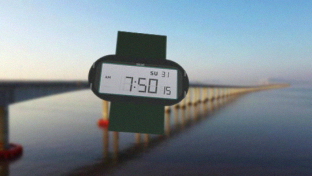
7:50:15
